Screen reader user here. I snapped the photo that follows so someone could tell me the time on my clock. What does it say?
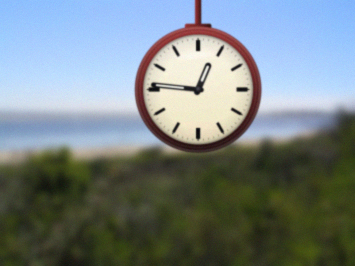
12:46
